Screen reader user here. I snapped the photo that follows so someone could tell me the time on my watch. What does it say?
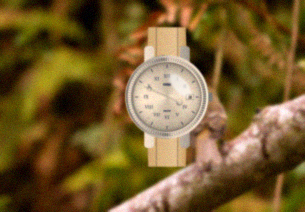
3:49
